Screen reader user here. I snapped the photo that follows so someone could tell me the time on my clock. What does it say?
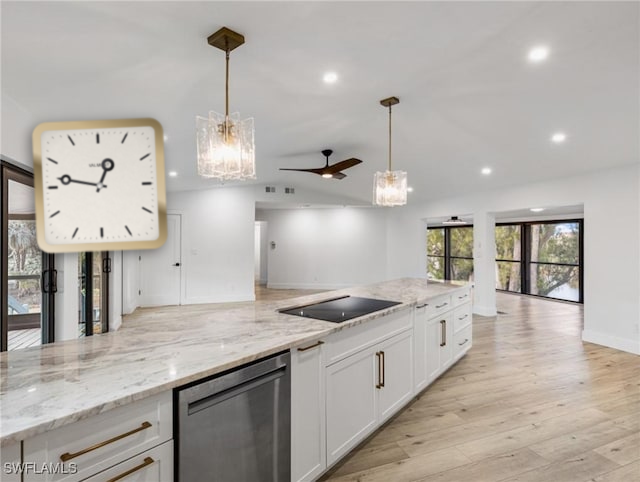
12:47
